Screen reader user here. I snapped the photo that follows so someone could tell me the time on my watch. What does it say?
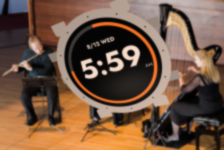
5:59
